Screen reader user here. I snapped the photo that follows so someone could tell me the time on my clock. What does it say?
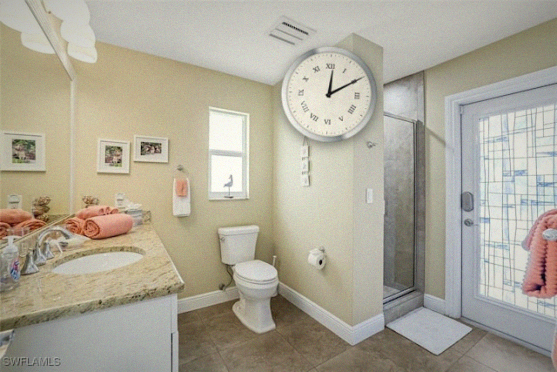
12:10
